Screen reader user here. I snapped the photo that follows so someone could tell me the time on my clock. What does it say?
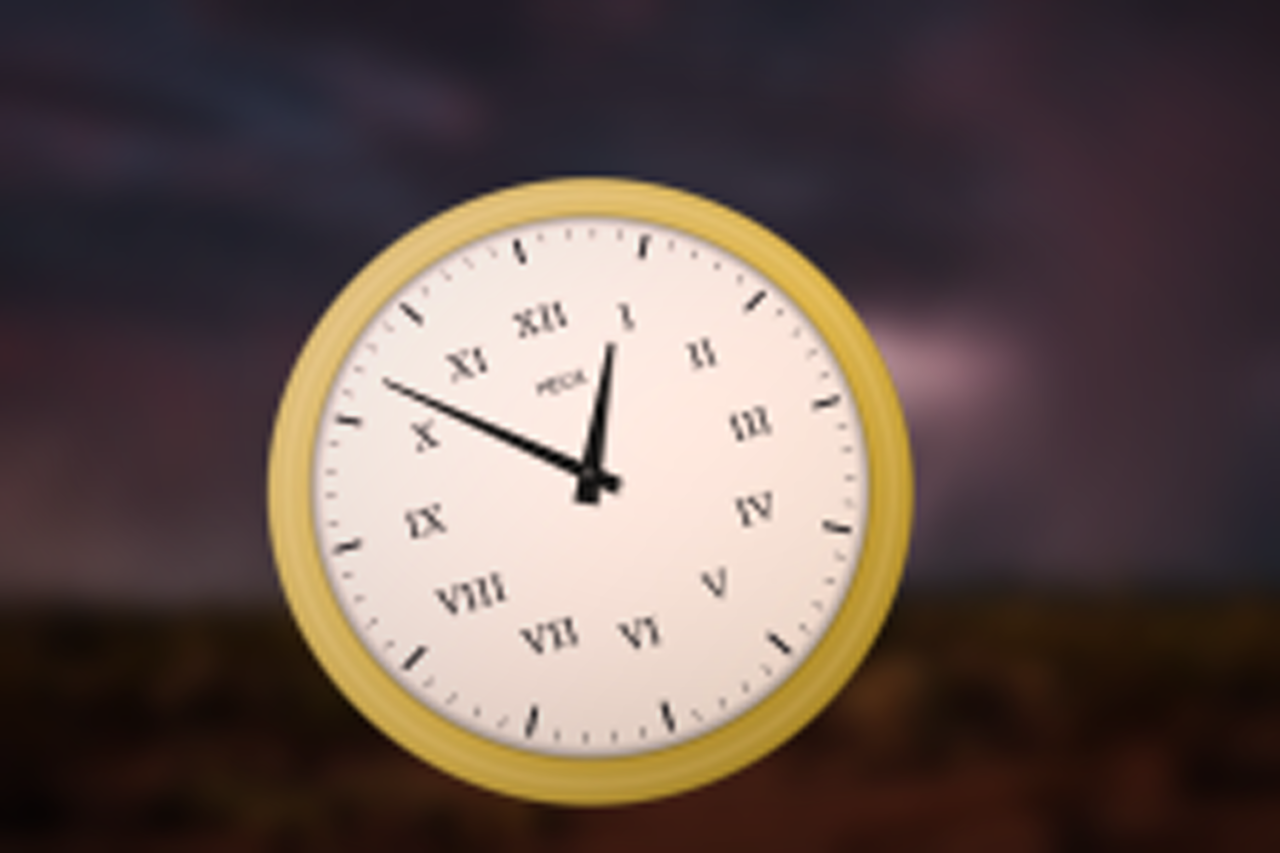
12:52
